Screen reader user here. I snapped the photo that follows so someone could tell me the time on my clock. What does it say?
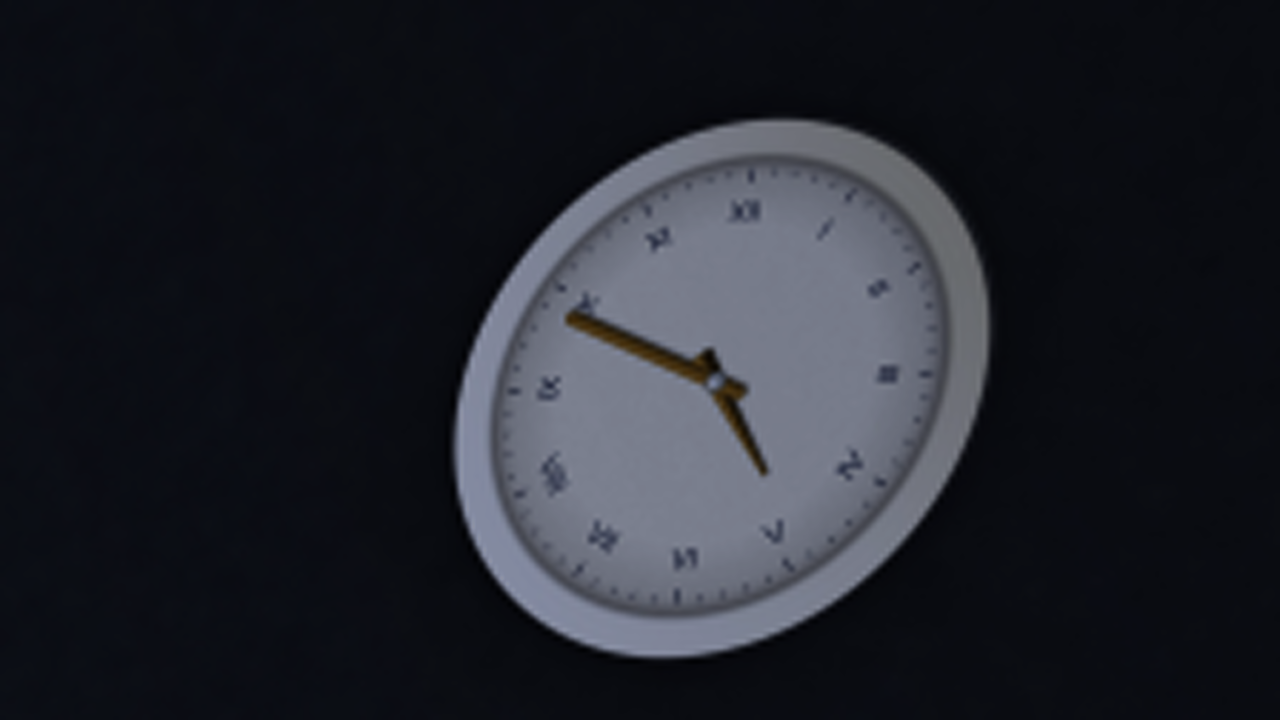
4:49
